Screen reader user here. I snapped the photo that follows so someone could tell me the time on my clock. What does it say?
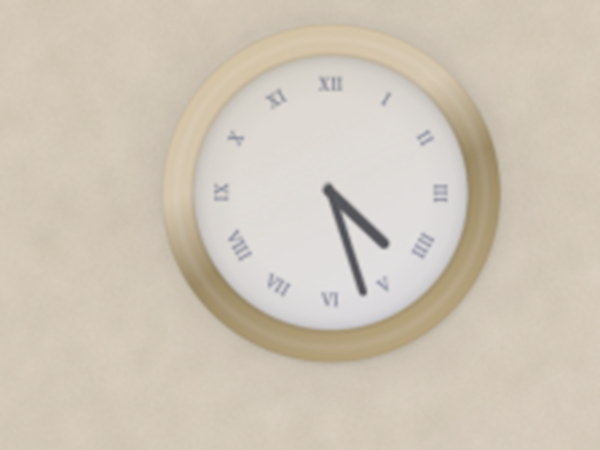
4:27
